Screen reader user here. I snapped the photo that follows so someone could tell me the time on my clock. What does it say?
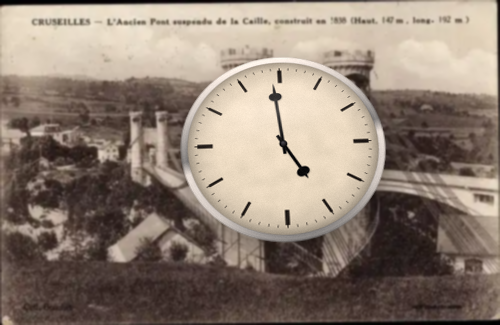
4:59
